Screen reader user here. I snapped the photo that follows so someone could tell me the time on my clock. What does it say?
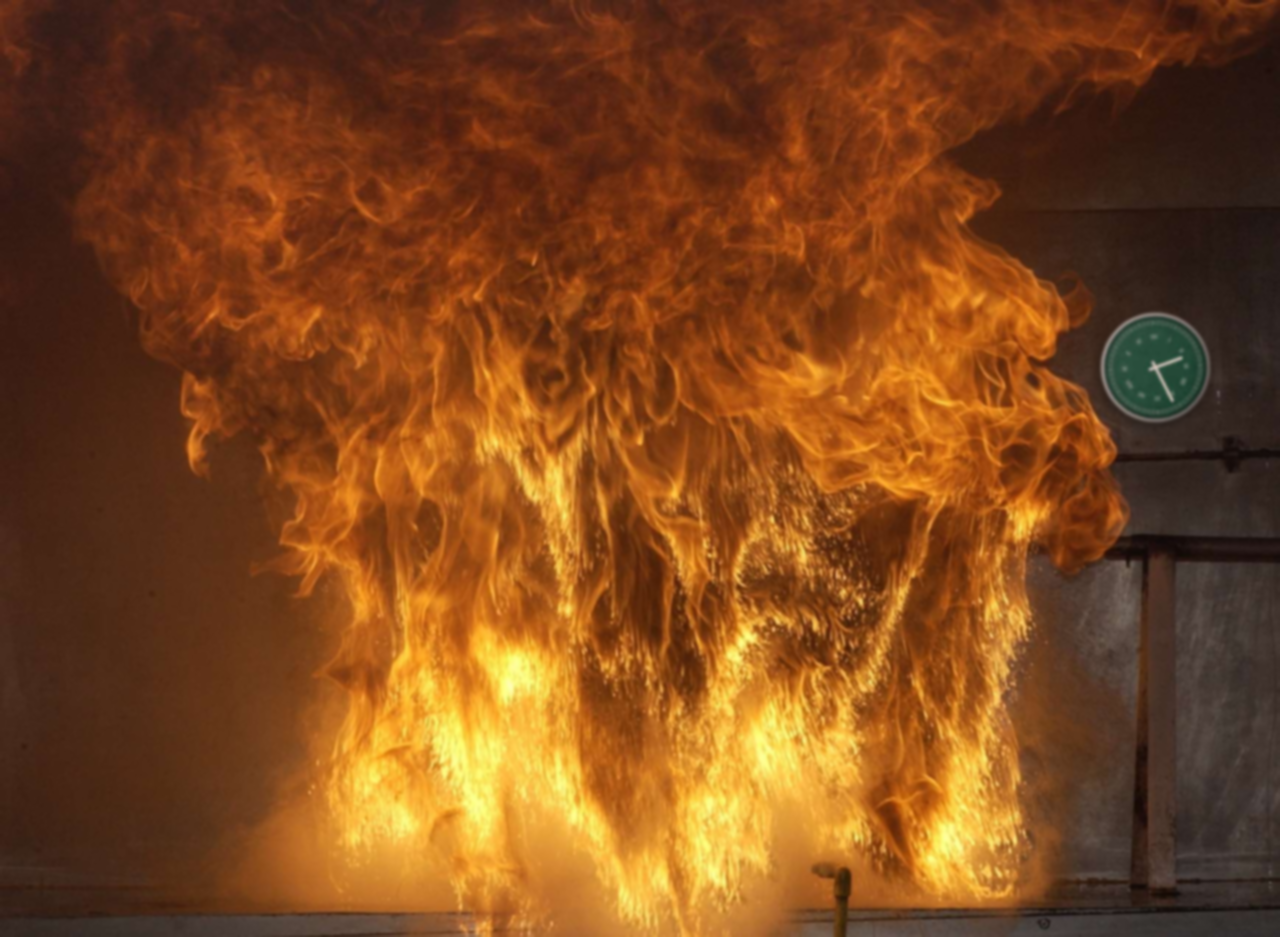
2:26
